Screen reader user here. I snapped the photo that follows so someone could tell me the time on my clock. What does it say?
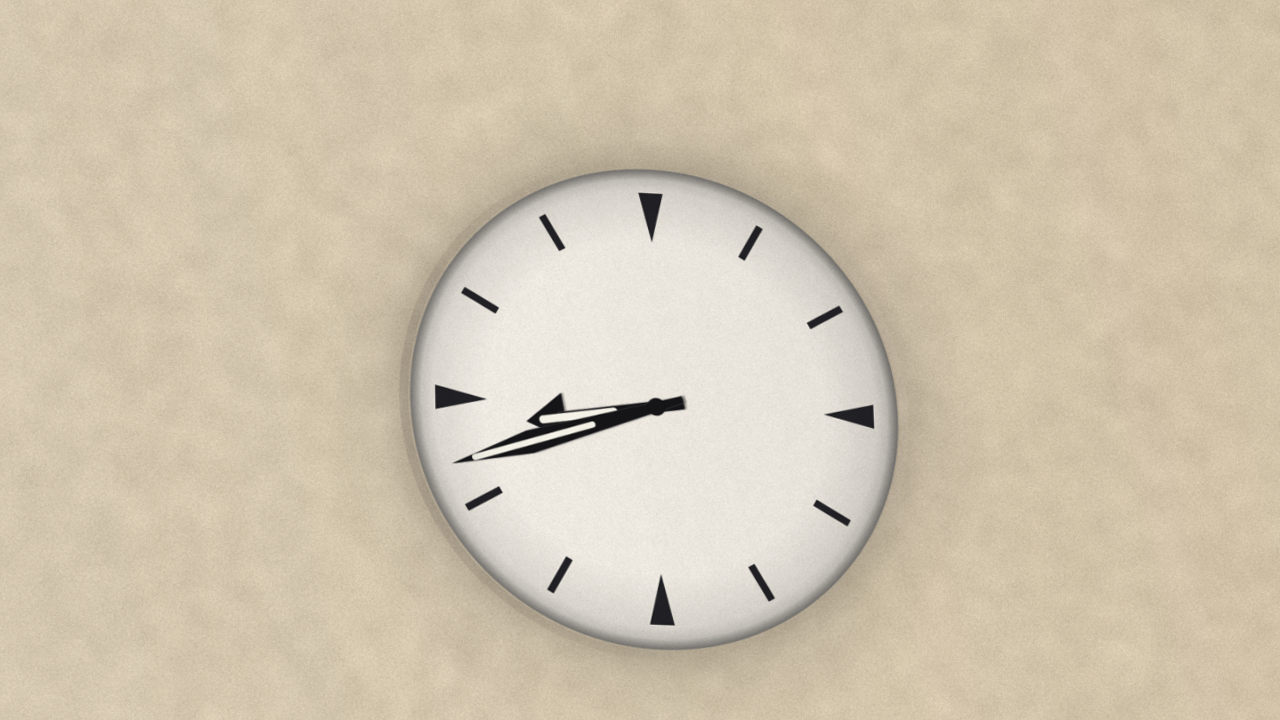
8:42
